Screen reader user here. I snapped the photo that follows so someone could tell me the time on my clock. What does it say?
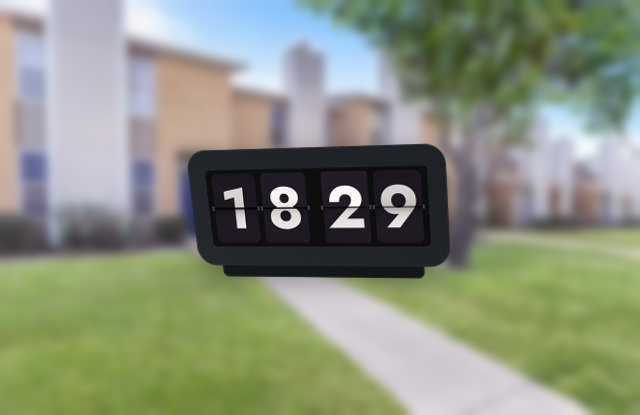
18:29
